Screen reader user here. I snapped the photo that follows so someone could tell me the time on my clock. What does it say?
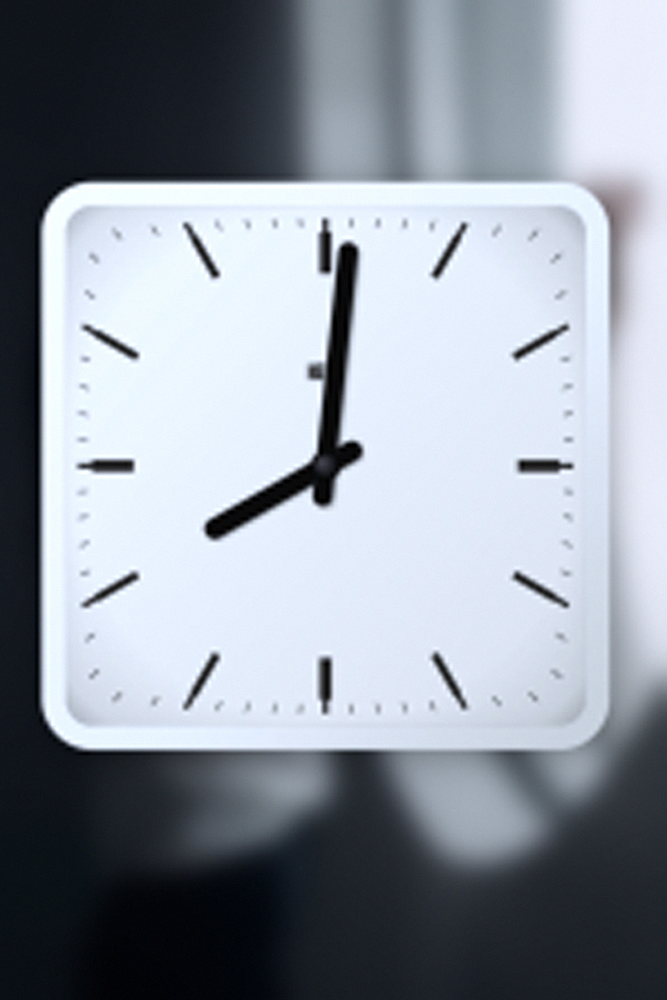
8:01
